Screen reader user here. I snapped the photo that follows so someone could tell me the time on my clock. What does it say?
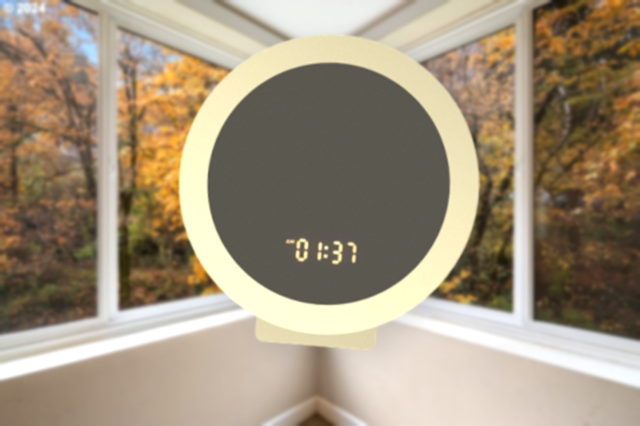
1:37
